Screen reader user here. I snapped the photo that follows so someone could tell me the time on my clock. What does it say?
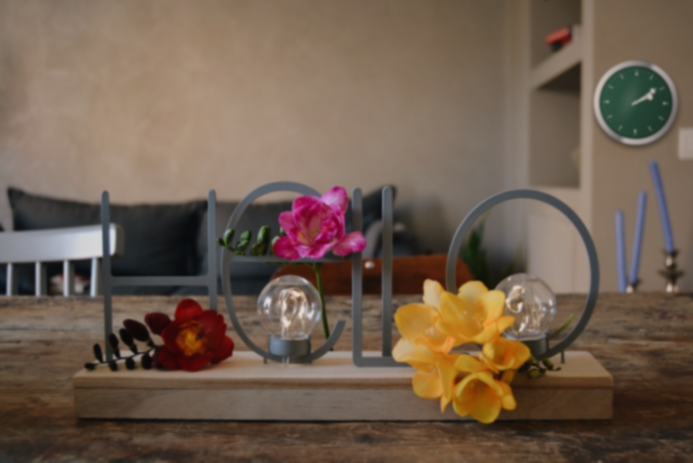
2:09
